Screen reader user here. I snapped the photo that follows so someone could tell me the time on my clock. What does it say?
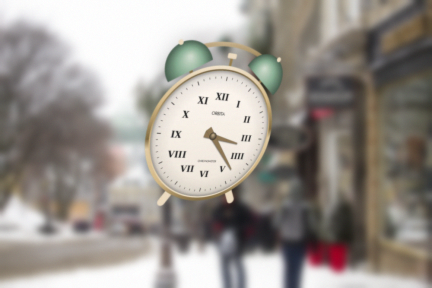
3:23
